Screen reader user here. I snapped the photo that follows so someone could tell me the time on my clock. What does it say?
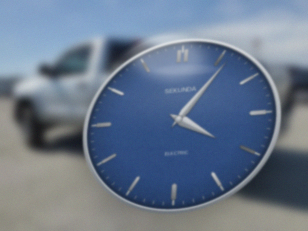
4:06
